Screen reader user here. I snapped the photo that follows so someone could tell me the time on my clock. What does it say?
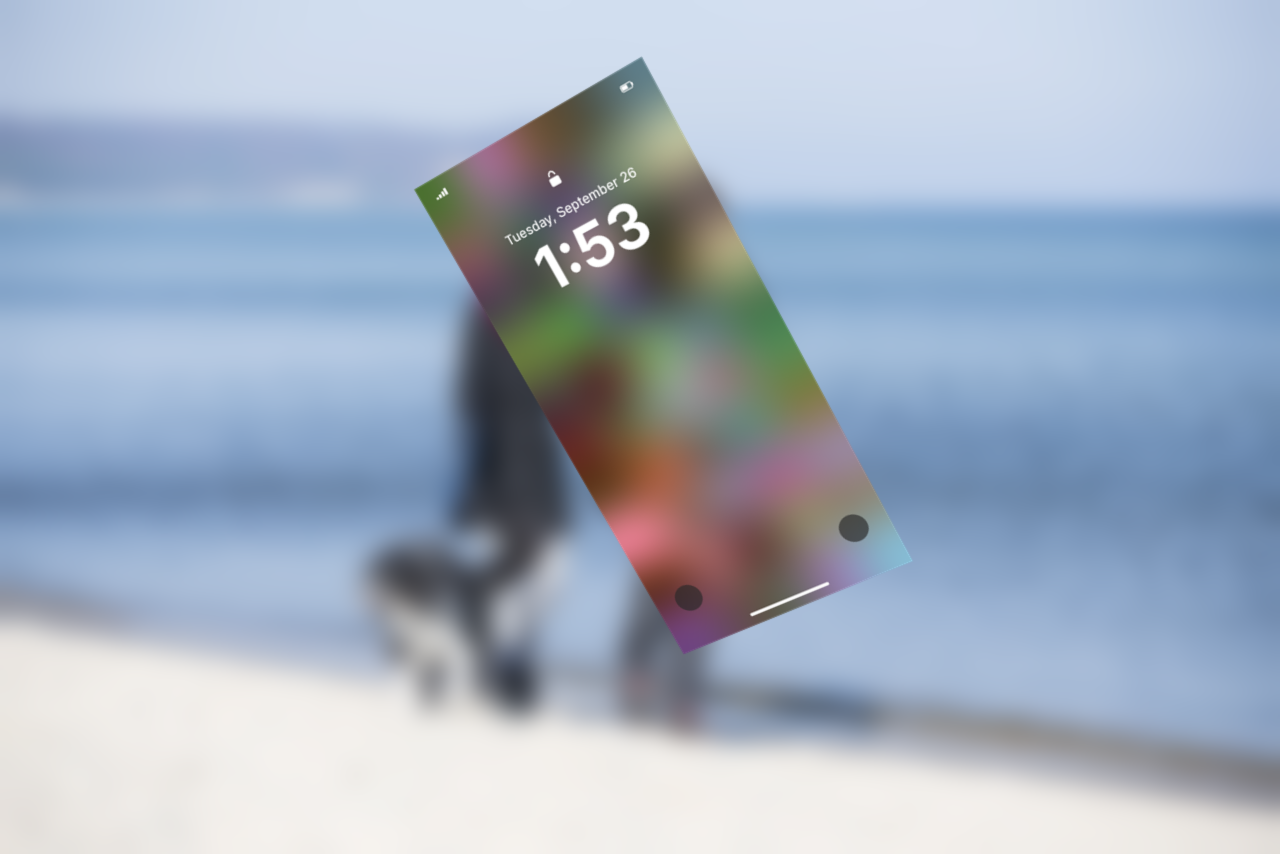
1:53
